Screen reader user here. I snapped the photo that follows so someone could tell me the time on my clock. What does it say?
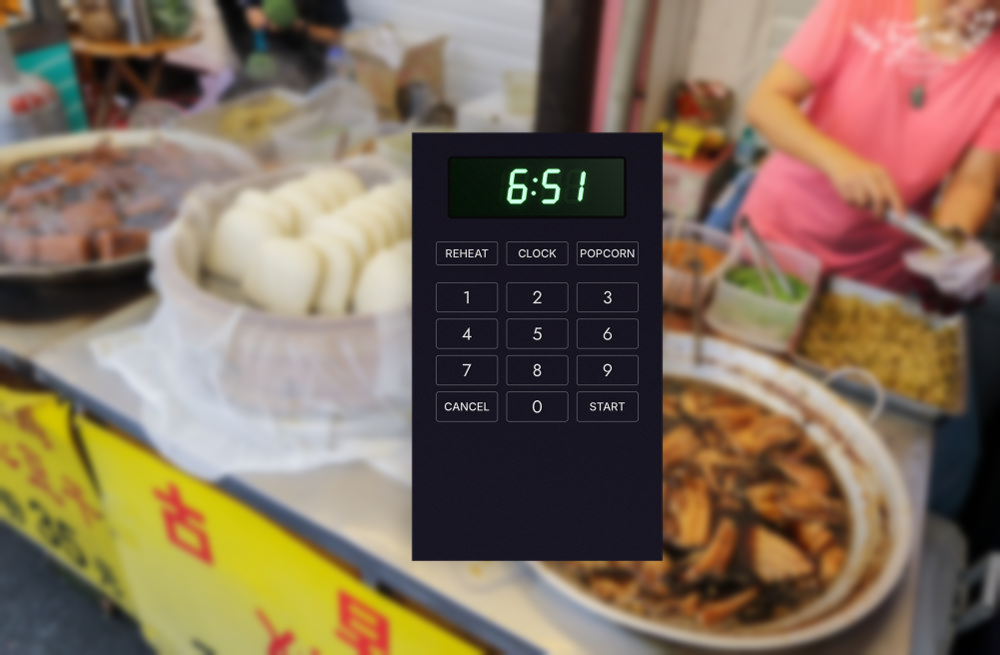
6:51
